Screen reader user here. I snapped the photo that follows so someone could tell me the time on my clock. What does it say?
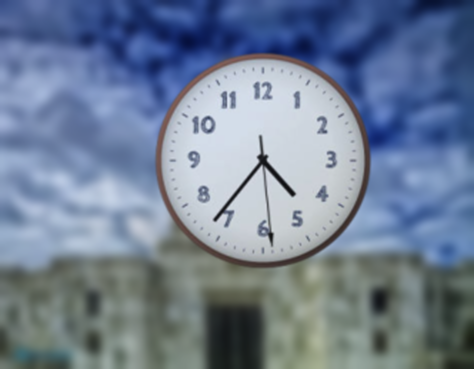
4:36:29
